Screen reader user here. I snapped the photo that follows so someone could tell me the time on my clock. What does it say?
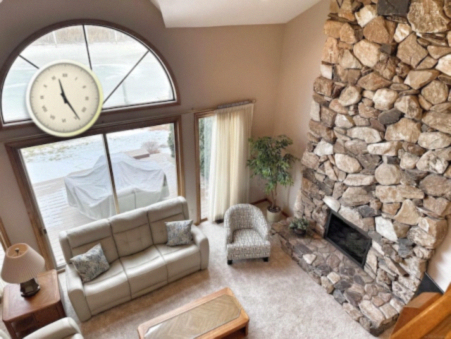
11:24
